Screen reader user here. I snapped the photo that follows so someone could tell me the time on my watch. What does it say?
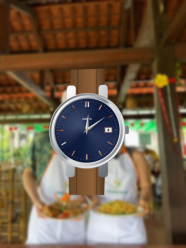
12:09
